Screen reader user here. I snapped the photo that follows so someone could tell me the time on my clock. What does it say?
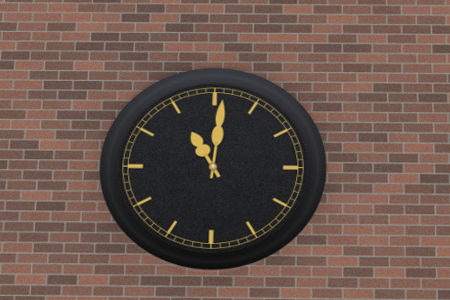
11:01
